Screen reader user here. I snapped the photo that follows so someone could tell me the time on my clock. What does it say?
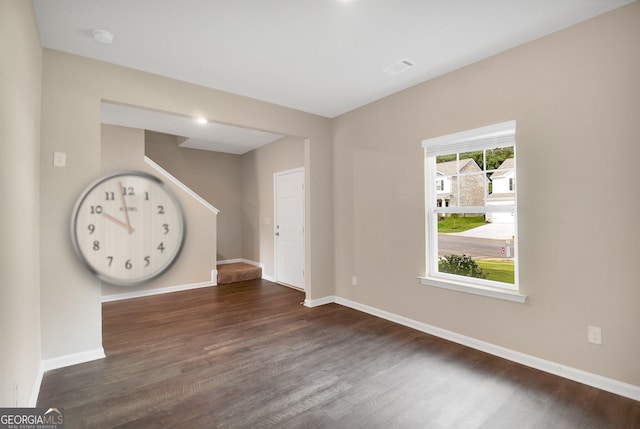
9:58
